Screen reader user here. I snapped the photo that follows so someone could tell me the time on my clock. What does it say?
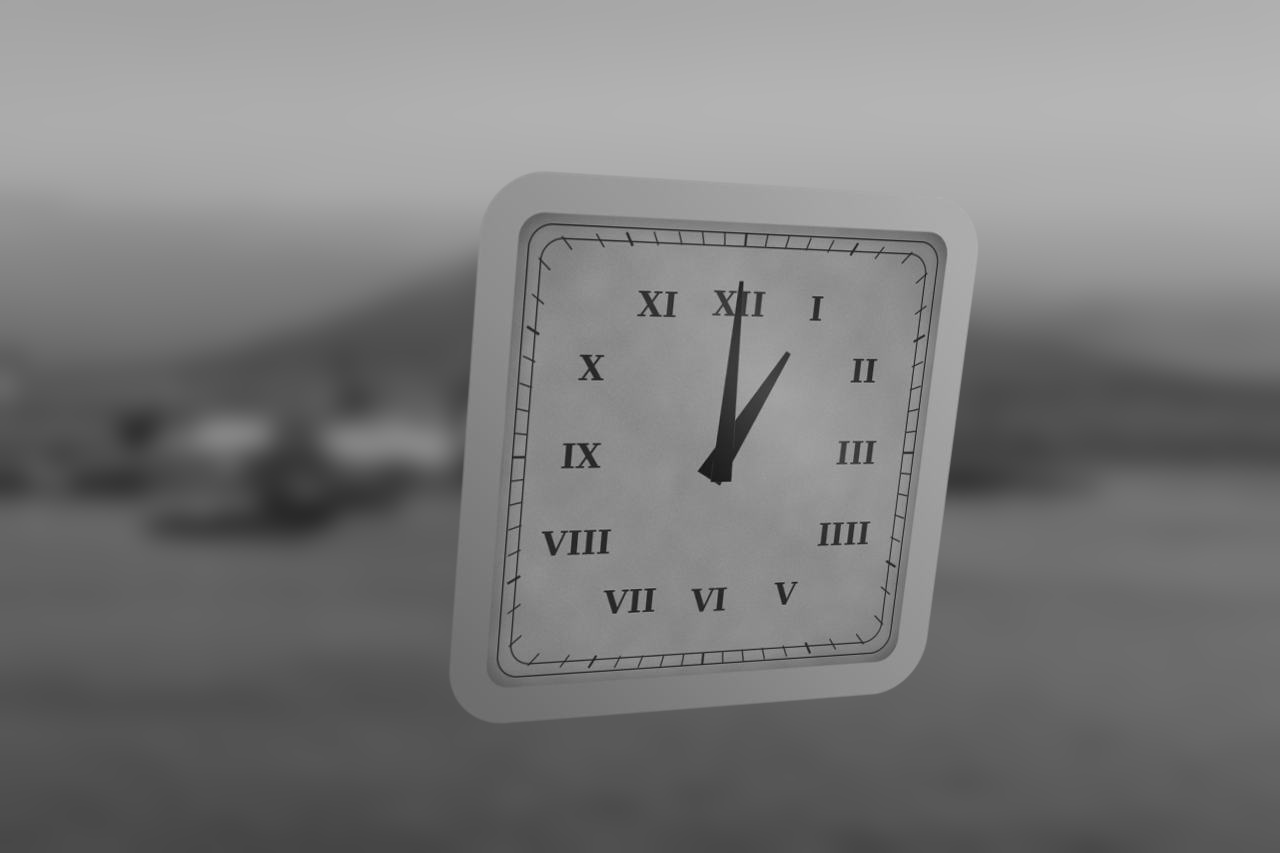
1:00
